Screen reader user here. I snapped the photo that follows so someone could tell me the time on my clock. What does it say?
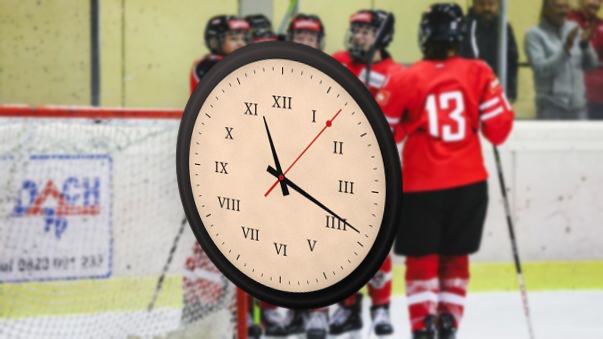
11:19:07
